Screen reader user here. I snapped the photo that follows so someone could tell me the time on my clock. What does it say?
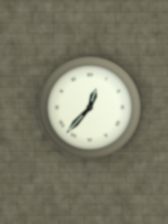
12:37
